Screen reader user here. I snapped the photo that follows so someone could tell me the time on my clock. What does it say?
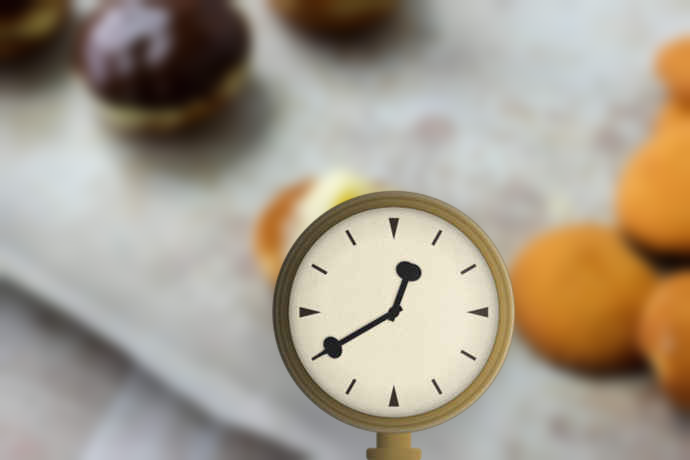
12:40
